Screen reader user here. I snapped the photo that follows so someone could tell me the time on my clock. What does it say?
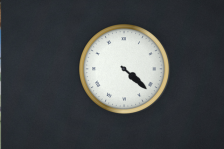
4:22
